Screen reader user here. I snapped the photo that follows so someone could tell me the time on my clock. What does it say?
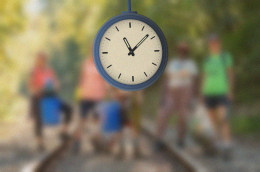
11:08
